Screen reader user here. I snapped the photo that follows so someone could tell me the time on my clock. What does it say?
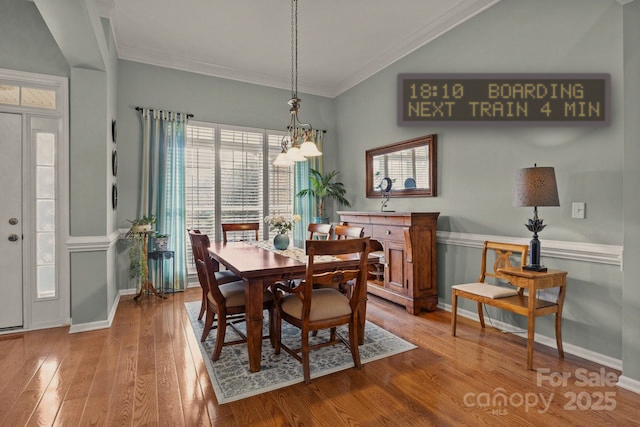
18:10
